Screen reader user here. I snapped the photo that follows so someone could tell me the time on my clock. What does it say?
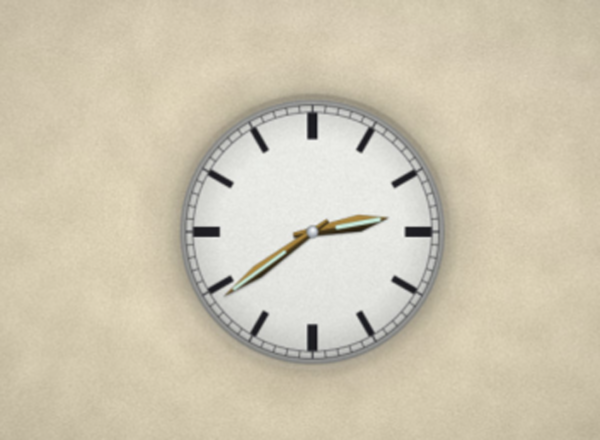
2:39
